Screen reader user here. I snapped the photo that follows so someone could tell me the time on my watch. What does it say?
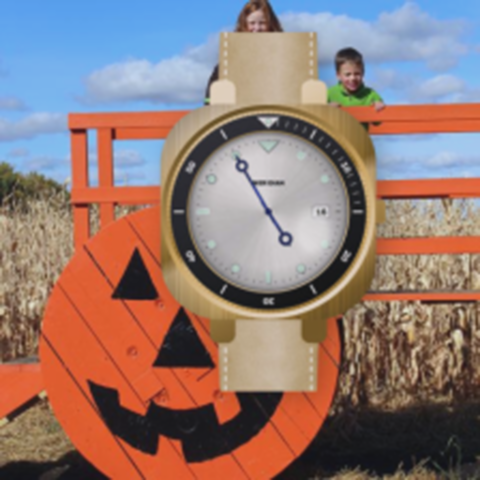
4:55
